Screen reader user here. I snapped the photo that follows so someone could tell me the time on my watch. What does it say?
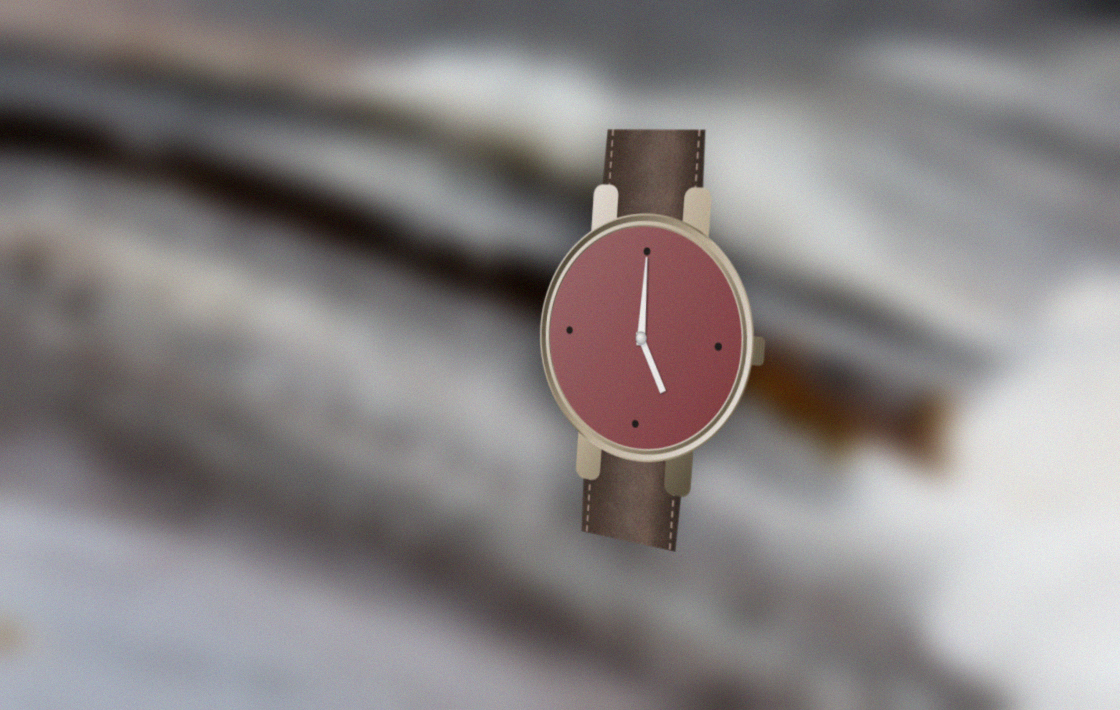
5:00
